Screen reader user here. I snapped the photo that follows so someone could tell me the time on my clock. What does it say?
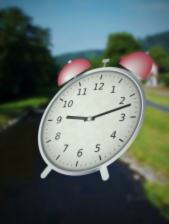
9:12
